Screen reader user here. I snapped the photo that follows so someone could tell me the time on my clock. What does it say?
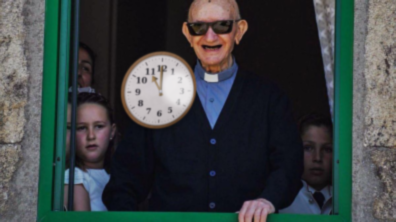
11:00
